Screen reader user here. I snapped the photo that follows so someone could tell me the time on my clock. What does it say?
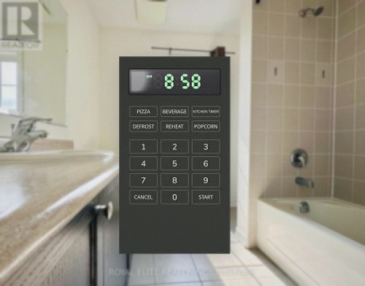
8:58
